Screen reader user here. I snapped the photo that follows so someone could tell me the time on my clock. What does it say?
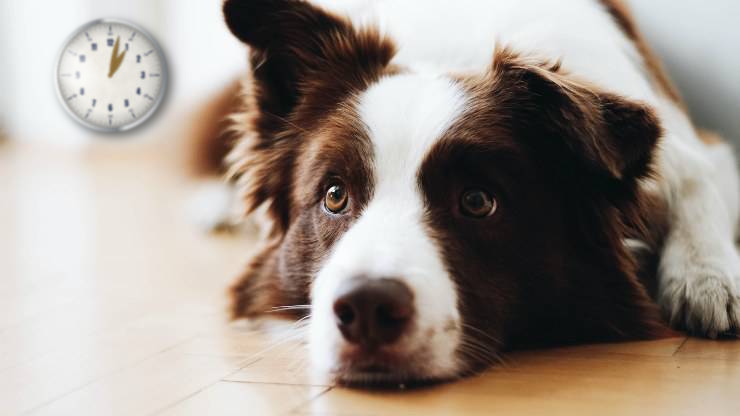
1:02
